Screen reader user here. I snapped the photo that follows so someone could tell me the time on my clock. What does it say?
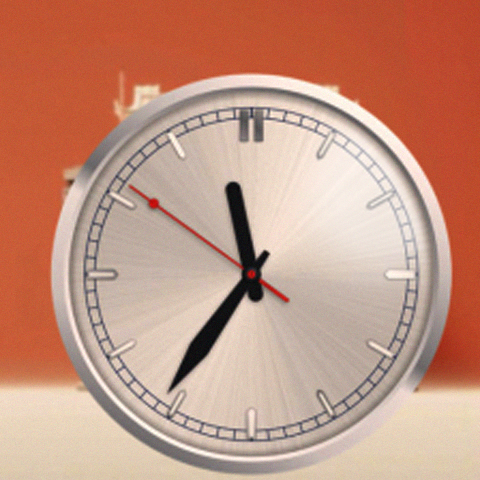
11:35:51
